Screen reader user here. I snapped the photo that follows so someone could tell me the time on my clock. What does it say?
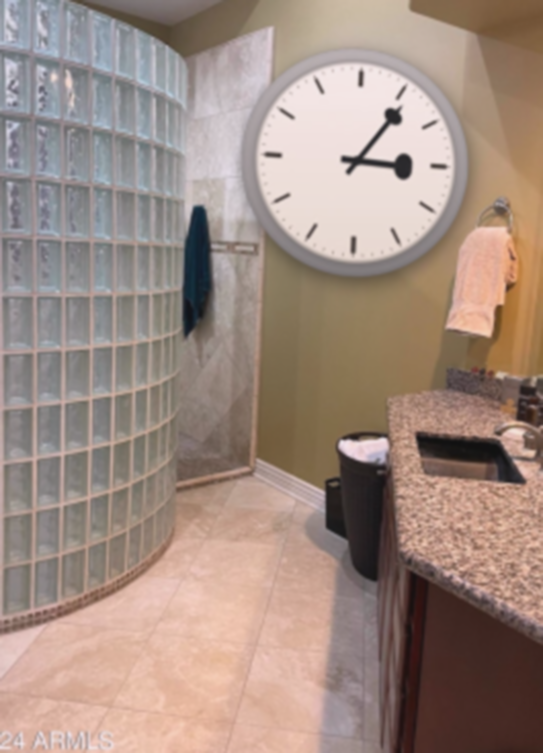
3:06
